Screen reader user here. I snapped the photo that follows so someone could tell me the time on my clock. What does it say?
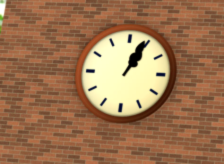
1:04
